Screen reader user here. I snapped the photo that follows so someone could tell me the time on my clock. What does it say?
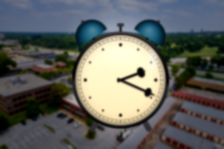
2:19
